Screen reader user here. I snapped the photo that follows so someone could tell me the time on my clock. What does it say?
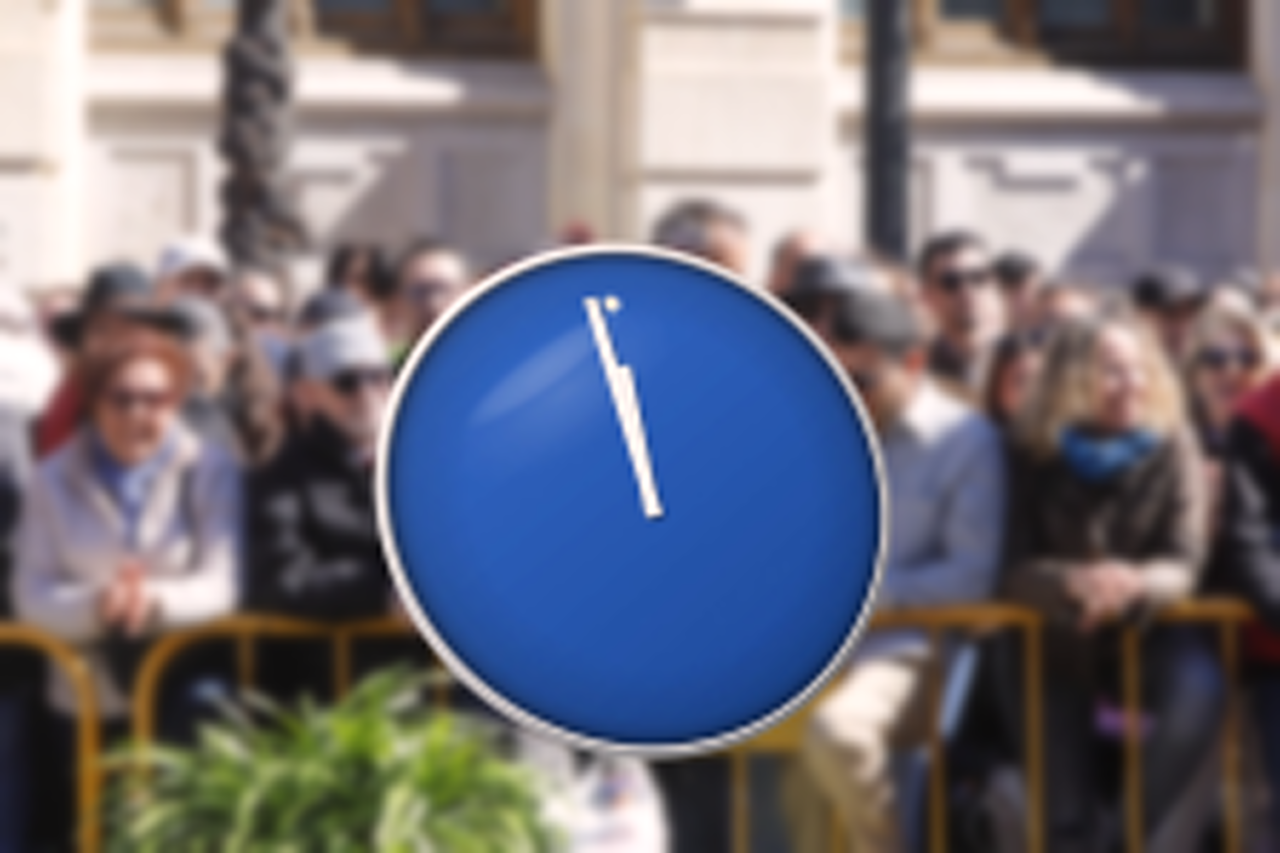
11:59
